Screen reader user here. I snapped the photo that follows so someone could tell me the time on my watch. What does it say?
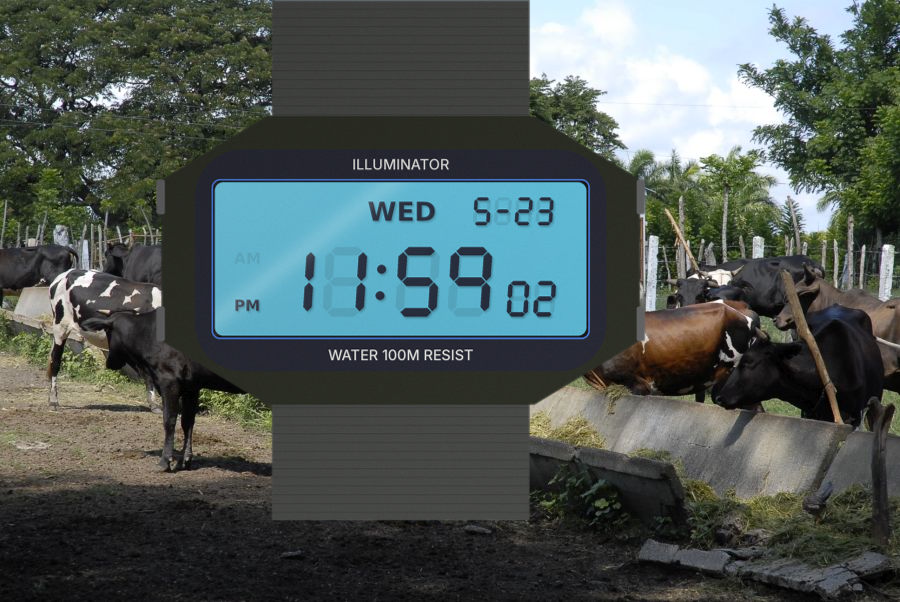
11:59:02
